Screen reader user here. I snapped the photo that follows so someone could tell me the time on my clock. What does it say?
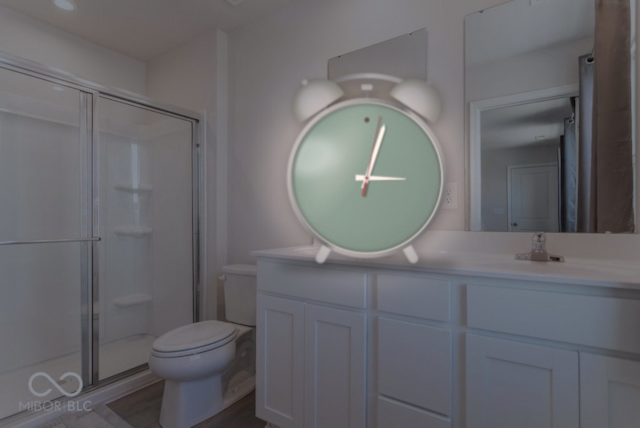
3:03:02
